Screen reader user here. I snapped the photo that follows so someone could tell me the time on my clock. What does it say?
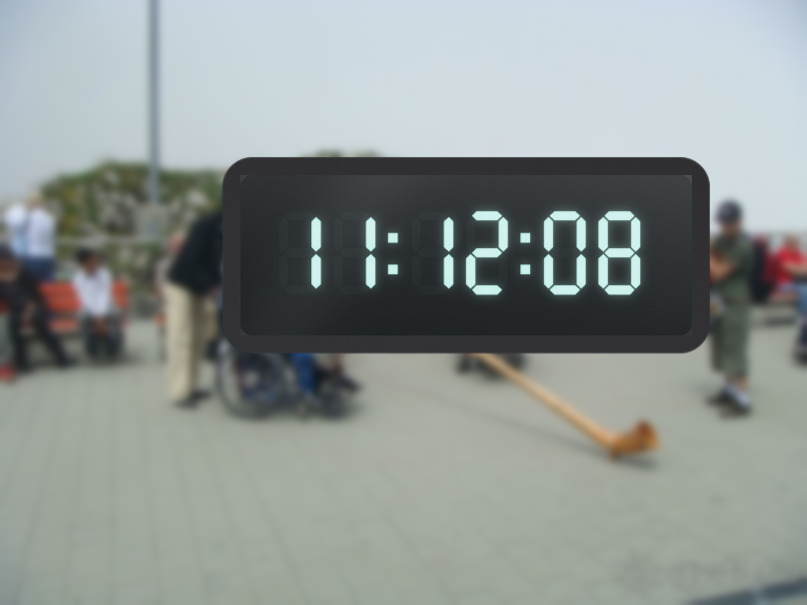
11:12:08
